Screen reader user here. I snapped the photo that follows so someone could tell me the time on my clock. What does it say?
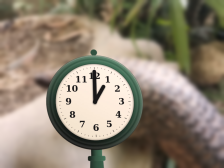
1:00
